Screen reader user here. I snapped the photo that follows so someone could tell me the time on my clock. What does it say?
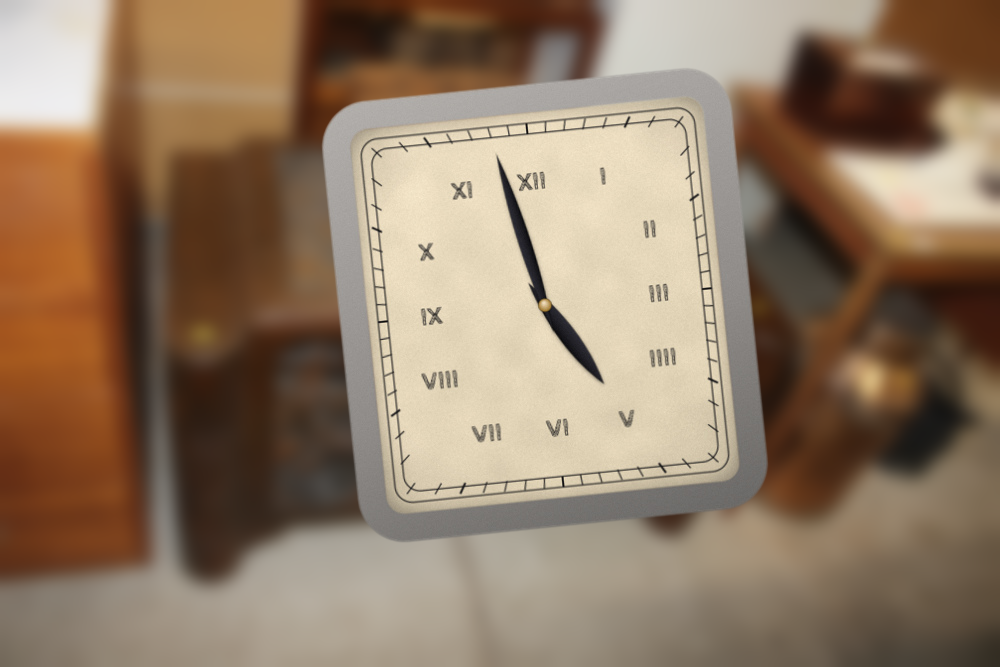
4:58
